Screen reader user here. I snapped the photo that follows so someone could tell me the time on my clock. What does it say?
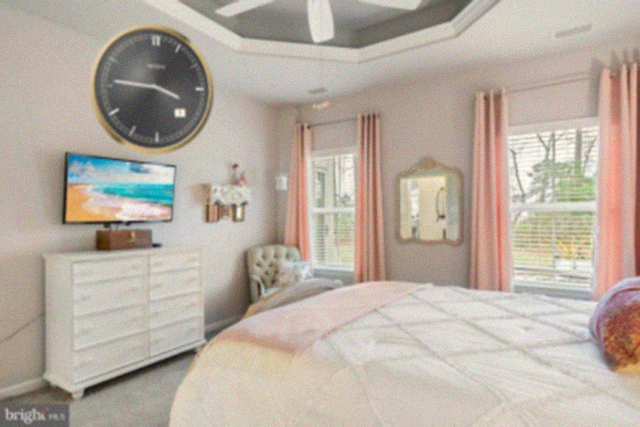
3:46
